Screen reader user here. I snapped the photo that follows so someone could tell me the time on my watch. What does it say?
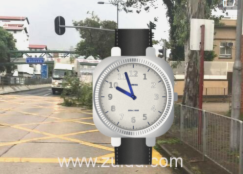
9:57
